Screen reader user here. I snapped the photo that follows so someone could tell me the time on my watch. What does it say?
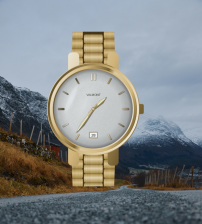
1:36
